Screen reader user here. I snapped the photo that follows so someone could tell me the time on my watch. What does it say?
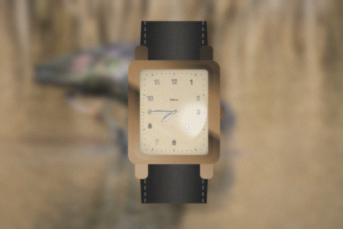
7:45
